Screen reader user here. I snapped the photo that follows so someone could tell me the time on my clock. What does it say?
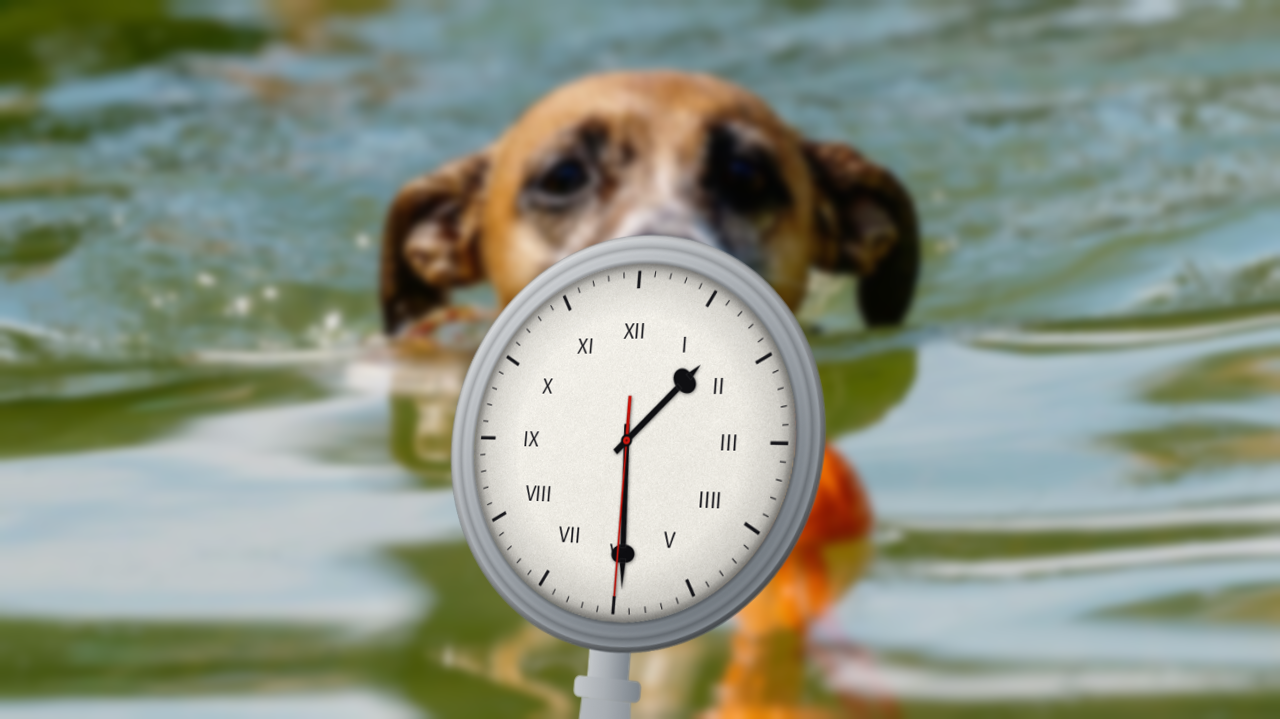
1:29:30
